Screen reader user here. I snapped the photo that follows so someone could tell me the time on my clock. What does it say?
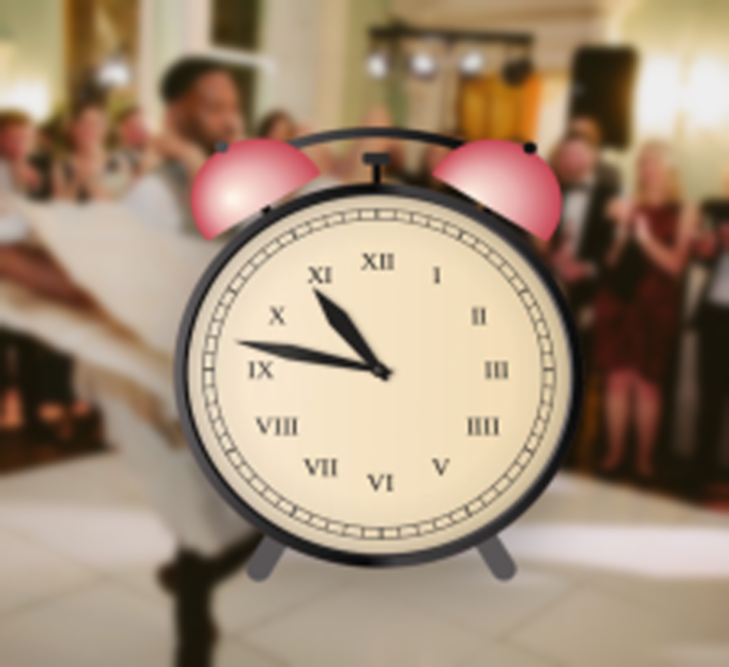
10:47
